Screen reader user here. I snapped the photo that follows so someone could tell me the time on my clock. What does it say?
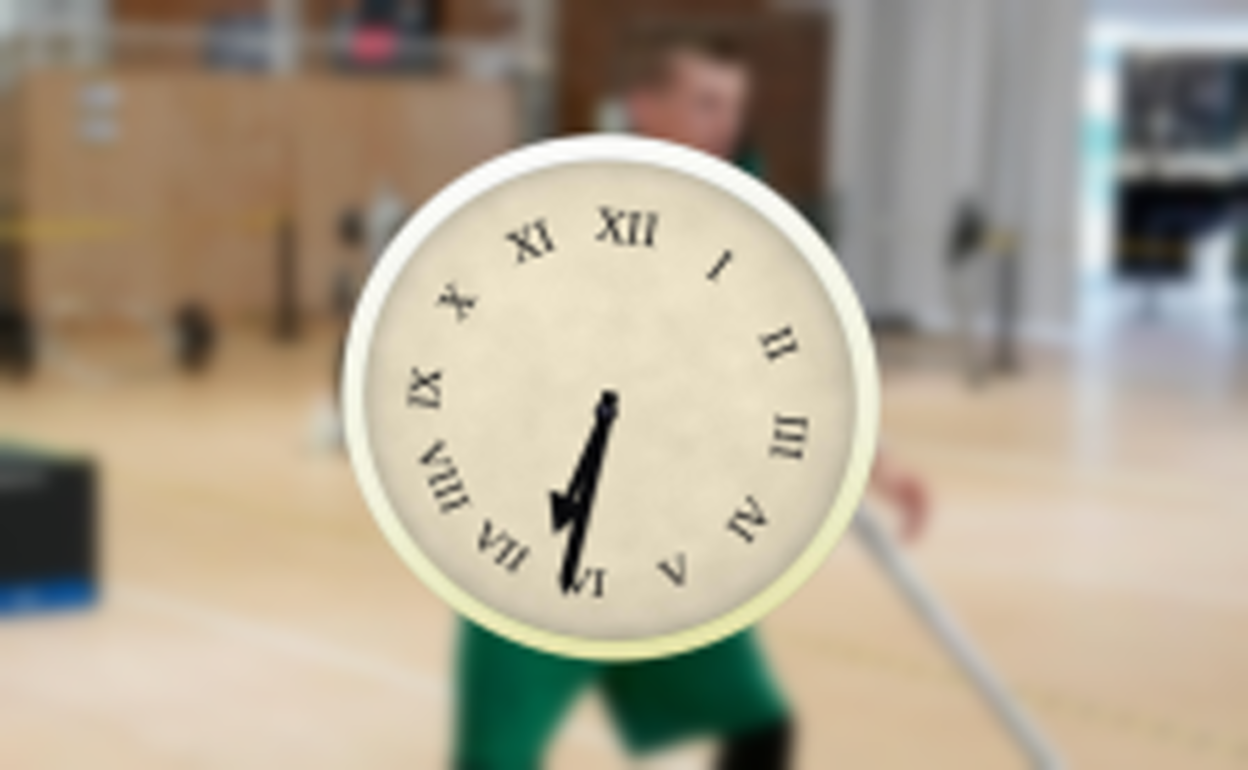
6:31
